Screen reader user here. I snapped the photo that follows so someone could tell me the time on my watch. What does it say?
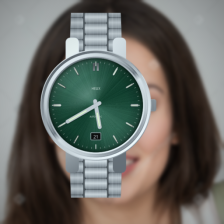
5:40
